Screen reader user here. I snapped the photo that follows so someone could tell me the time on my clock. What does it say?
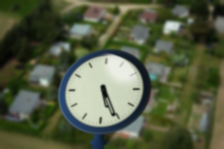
5:26
